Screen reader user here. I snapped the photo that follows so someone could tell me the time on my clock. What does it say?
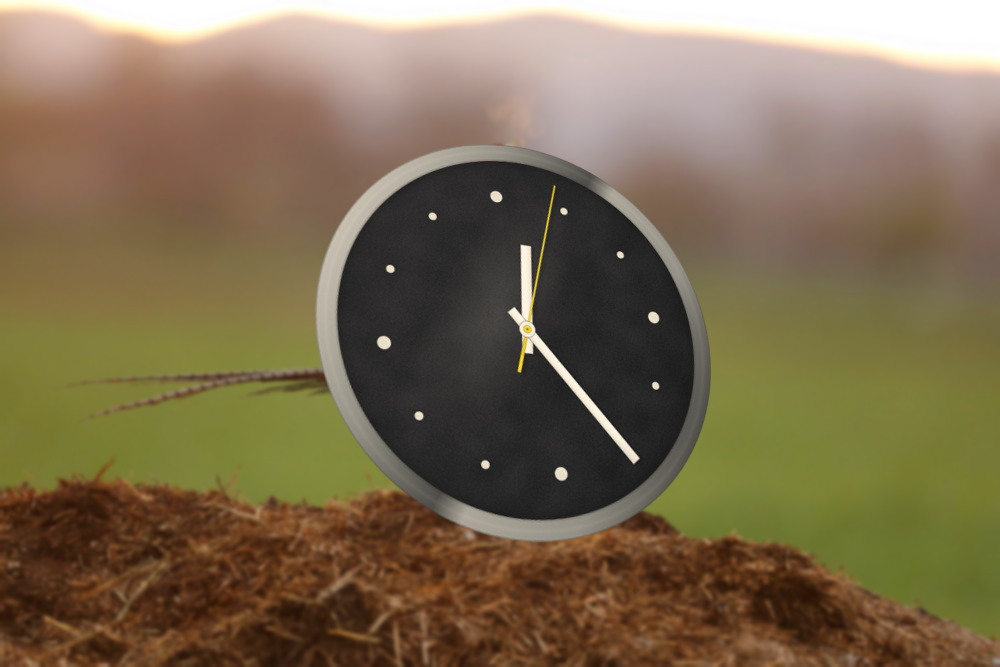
12:25:04
